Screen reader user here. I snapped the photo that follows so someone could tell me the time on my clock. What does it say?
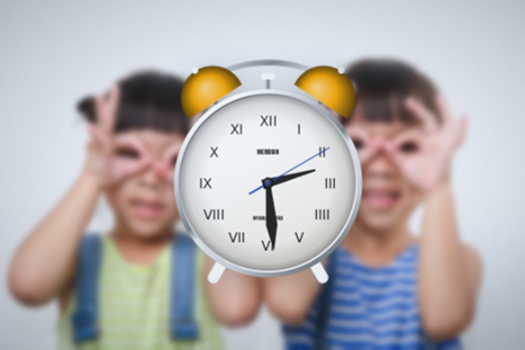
2:29:10
